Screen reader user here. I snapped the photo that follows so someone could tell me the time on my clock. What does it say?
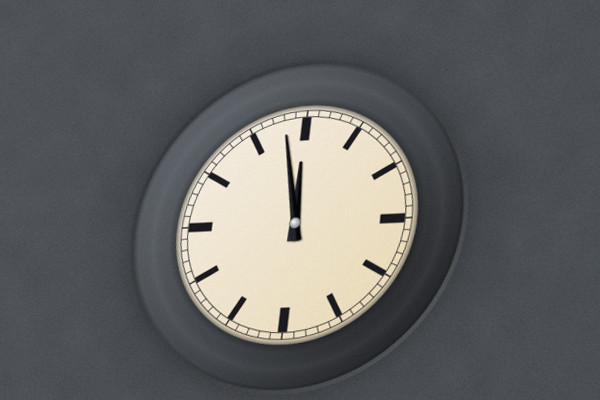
11:58
